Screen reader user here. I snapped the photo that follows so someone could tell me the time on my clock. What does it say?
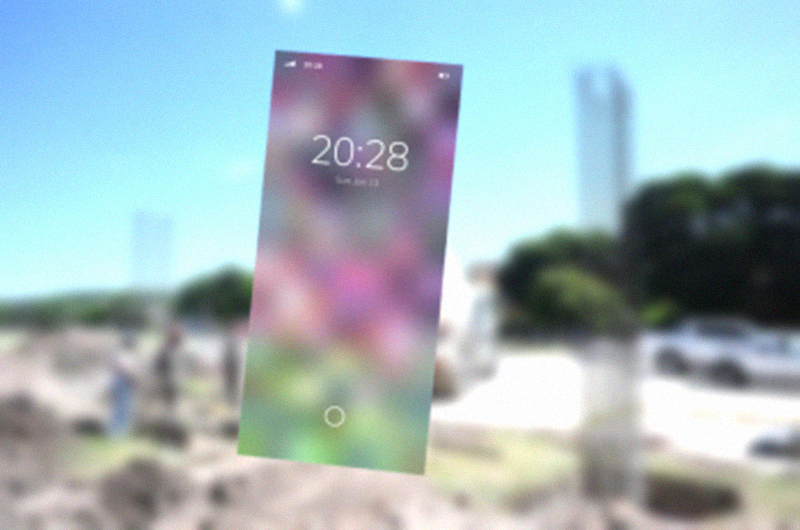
20:28
